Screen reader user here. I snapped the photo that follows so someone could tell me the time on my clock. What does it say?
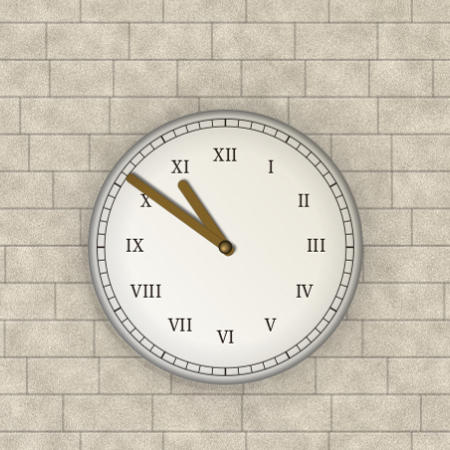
10:51
